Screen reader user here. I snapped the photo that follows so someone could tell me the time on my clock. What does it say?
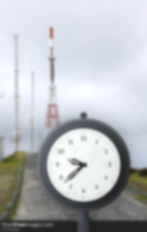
9:38
